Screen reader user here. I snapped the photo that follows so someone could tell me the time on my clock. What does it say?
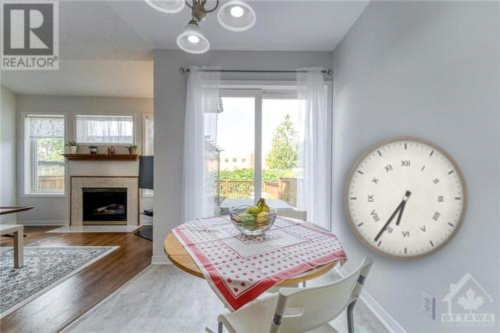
6:36
